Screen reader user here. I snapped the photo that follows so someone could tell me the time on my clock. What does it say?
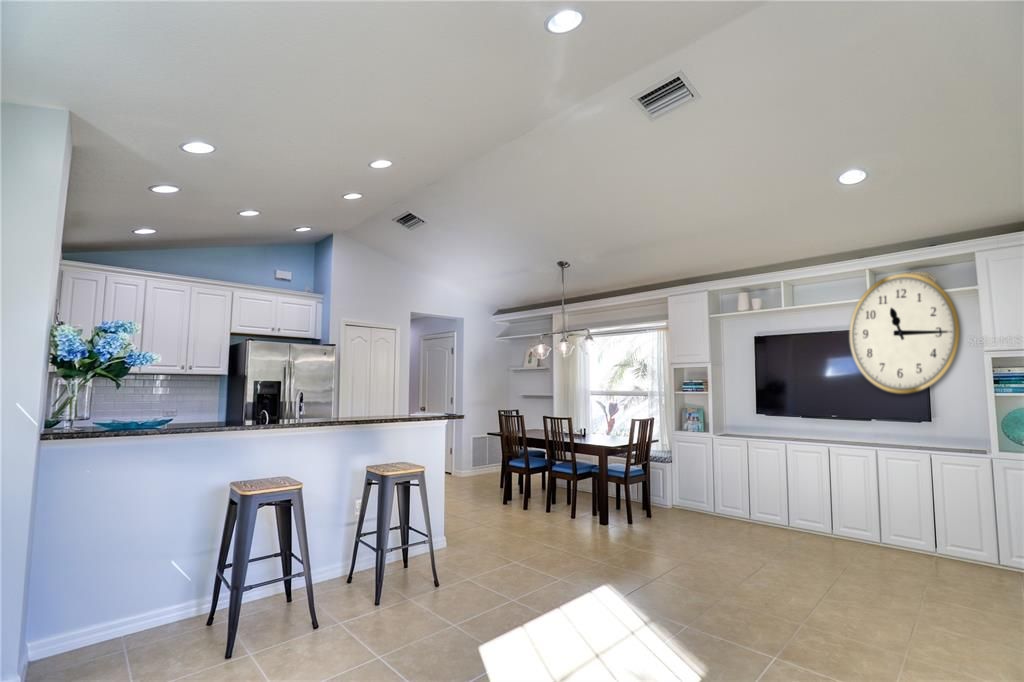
11:15
